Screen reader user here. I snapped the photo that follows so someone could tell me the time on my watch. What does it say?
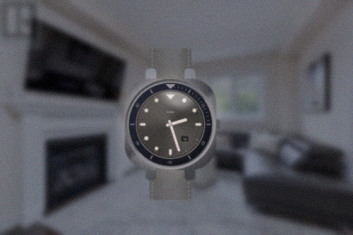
2:27
